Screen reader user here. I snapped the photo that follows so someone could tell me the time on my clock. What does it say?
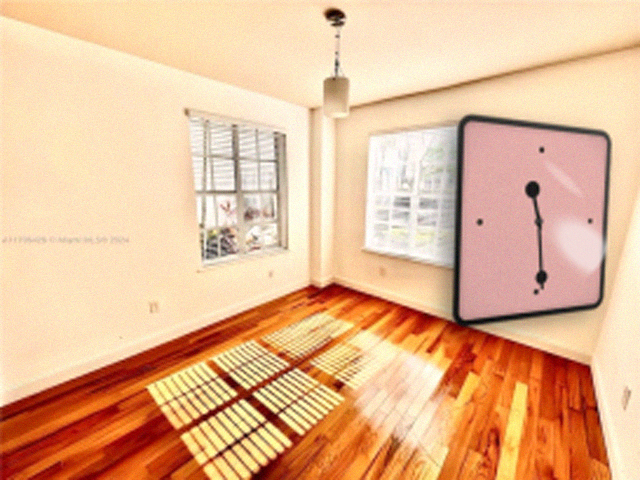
11:29
